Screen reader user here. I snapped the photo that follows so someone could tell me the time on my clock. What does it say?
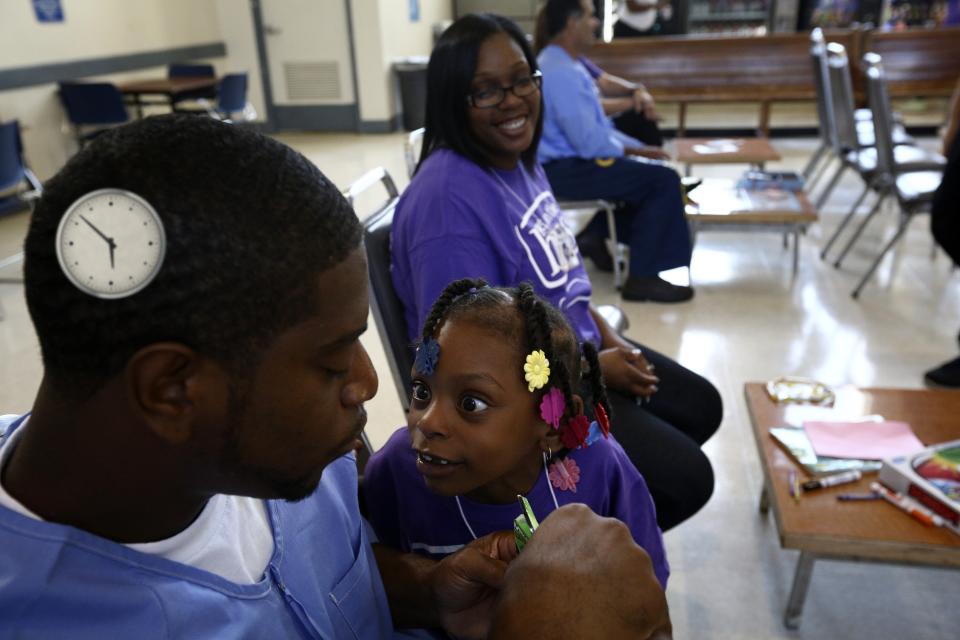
5:52
